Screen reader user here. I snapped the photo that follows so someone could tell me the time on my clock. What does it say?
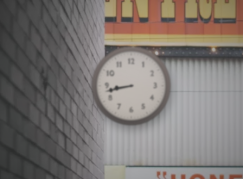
8:43
